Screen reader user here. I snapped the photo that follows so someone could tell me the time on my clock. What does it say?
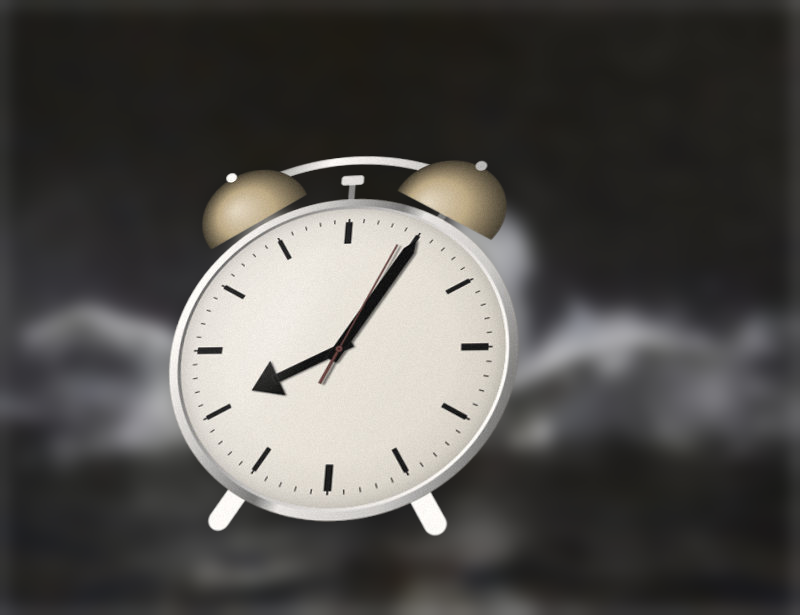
8:05:04
